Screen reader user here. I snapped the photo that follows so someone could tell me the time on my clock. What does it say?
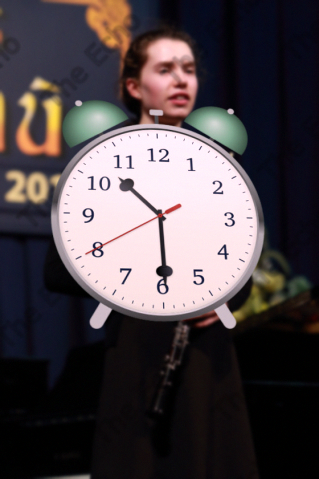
10:29:40
